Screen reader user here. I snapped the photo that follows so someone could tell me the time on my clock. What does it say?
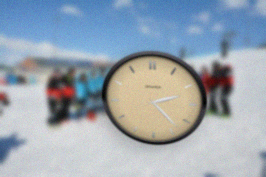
2:23
